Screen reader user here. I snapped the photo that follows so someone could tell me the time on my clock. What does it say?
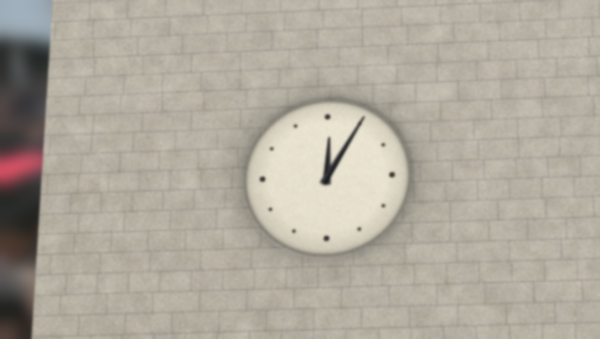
12:05
